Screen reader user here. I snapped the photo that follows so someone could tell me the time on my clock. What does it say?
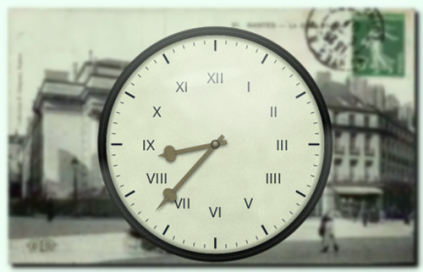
8:37
